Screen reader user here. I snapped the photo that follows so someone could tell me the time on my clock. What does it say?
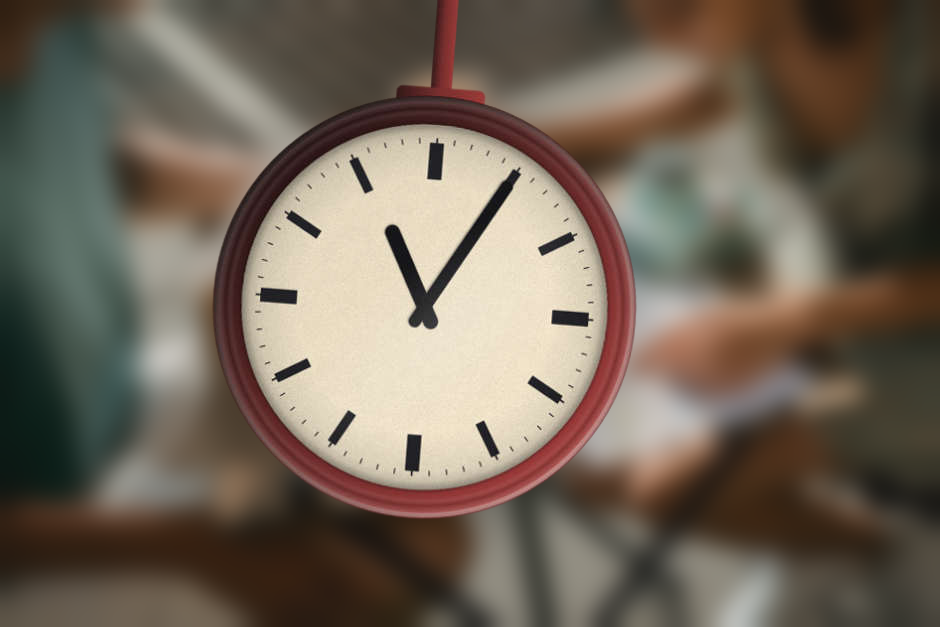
11:05
